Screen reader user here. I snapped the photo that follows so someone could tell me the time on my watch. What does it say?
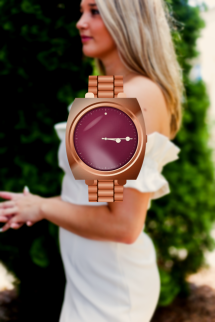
3:15
